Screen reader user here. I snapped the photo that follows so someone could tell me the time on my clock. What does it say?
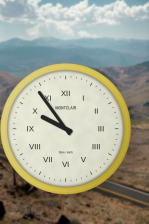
9:54
